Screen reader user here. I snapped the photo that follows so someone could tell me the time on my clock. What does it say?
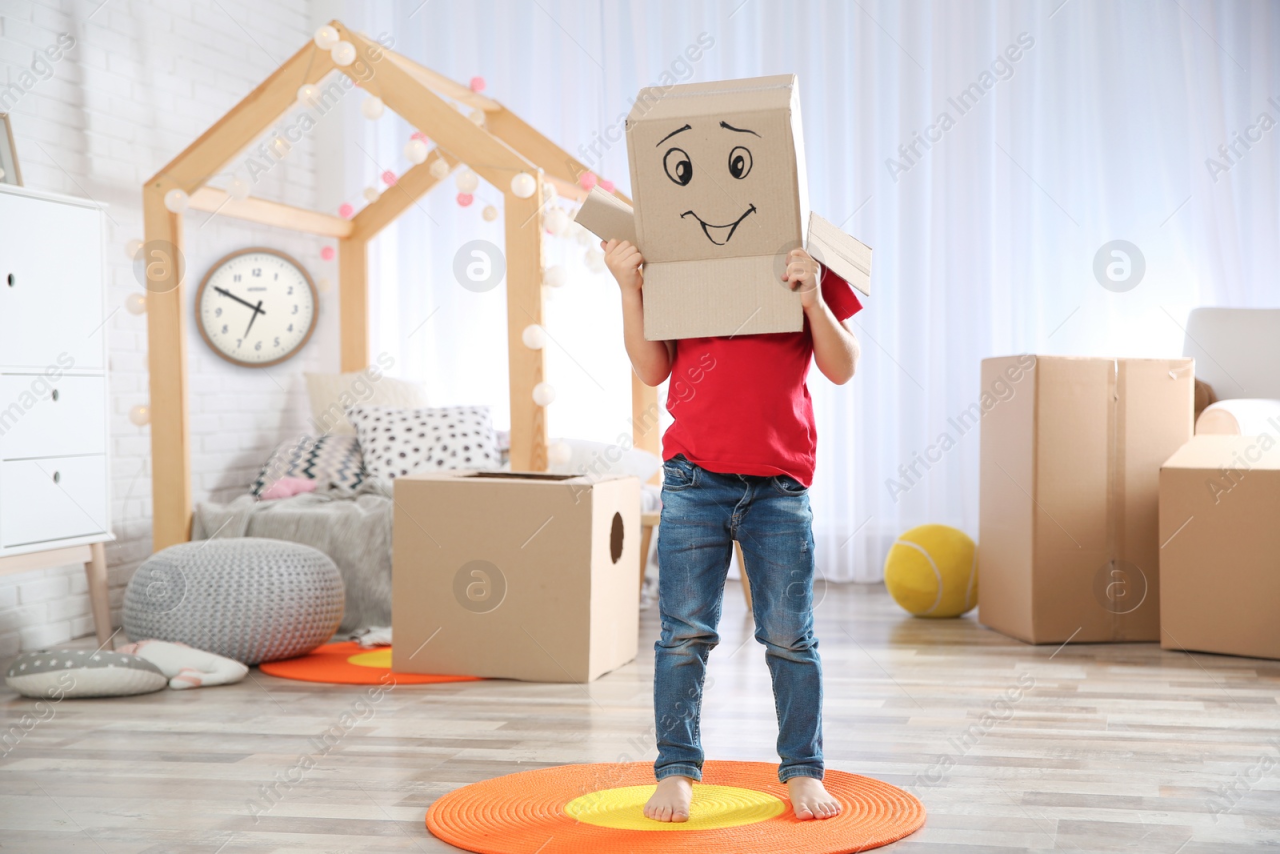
6:50
